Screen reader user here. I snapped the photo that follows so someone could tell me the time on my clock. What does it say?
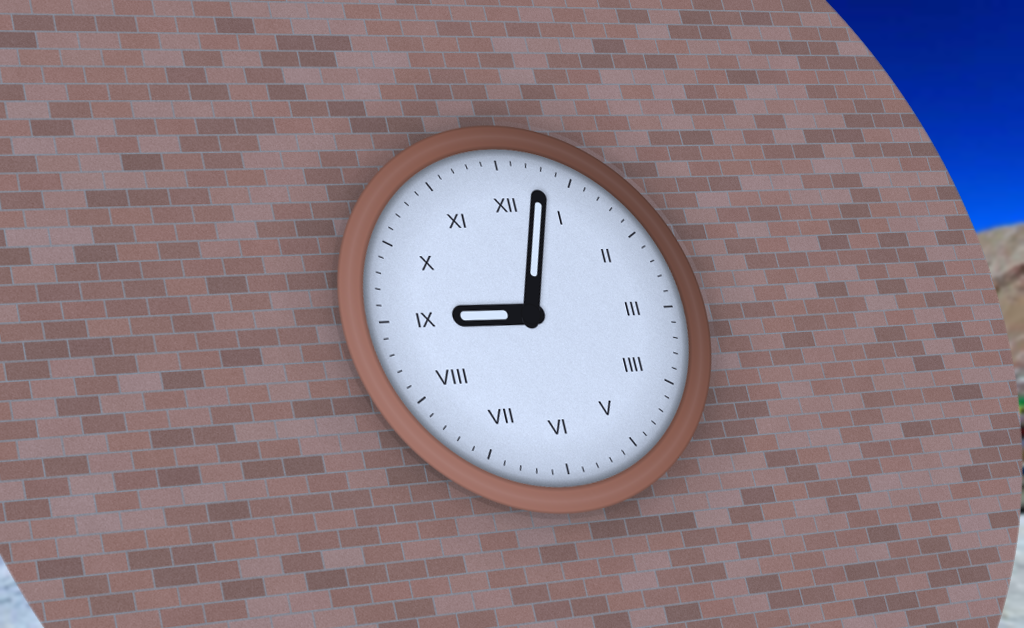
9:03
